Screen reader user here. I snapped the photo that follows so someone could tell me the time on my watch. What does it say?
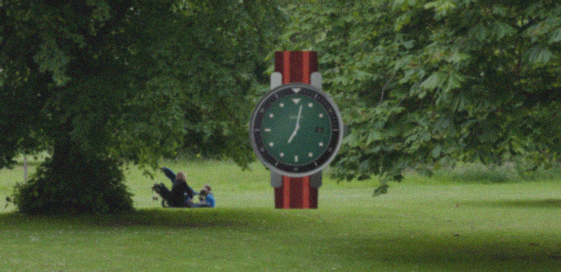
7:02
